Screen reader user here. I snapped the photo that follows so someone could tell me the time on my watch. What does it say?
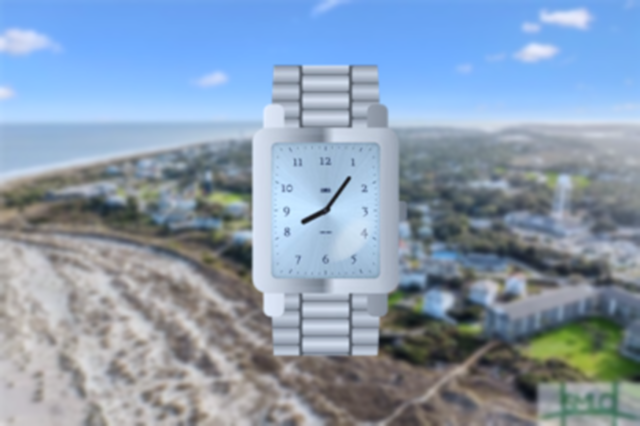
8:06
